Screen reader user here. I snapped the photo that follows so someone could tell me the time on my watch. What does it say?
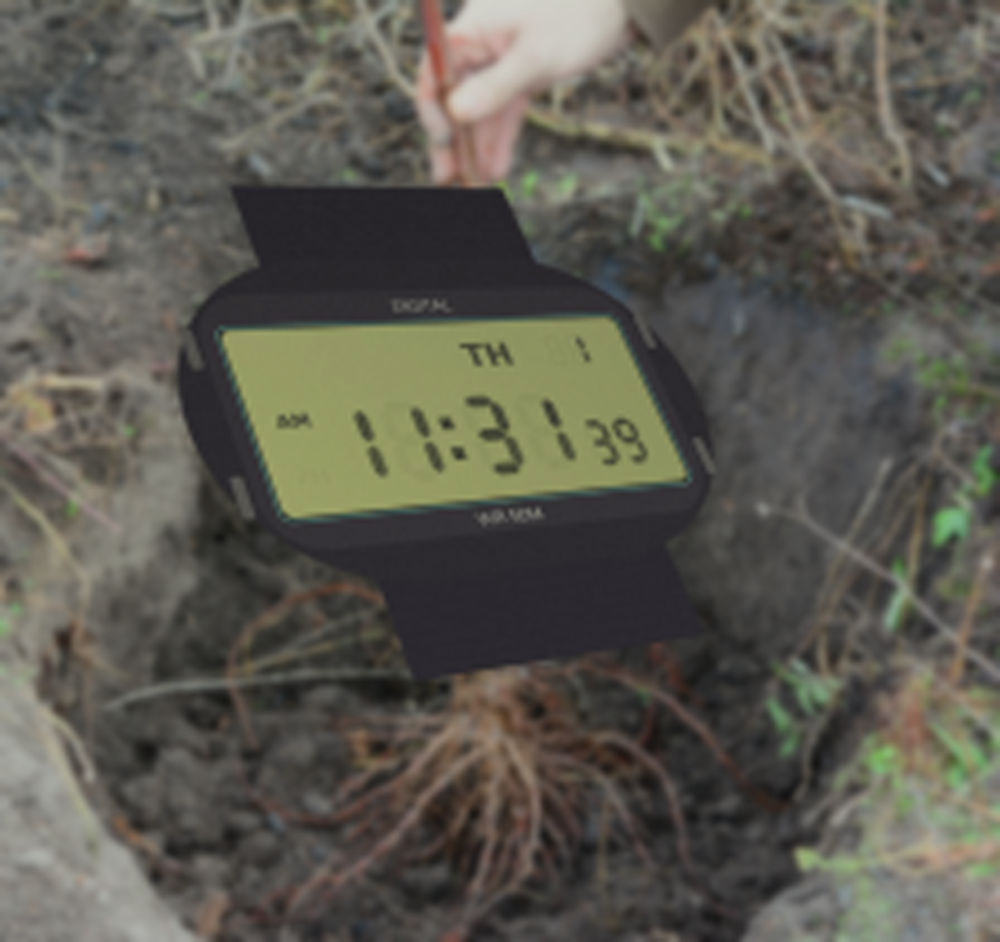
11:31:39
